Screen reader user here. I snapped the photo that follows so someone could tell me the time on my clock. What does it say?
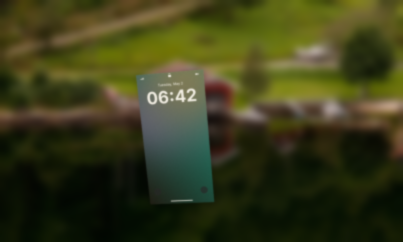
6:42
